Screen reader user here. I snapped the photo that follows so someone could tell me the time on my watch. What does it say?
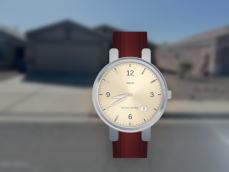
8:40
